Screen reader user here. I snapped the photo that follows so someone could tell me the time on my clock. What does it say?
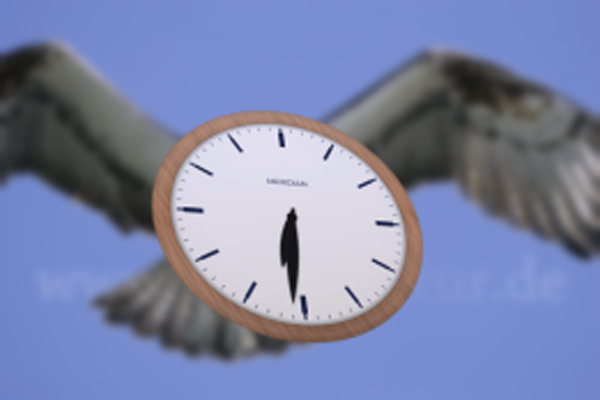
6:31
